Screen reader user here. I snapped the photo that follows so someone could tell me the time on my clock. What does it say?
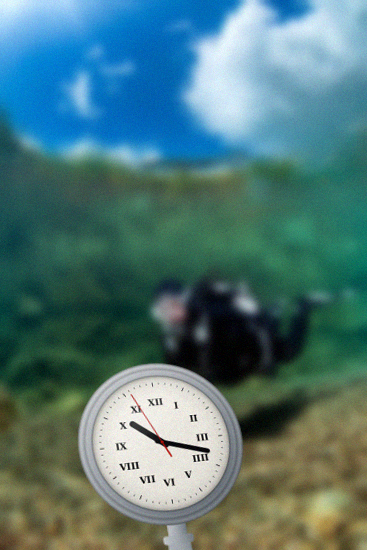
10:17:56
